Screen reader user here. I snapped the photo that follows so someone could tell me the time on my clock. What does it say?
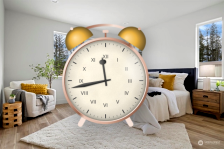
11:43
